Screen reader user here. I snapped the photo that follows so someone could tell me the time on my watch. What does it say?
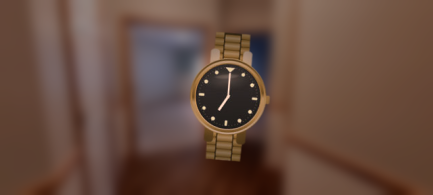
7:00
